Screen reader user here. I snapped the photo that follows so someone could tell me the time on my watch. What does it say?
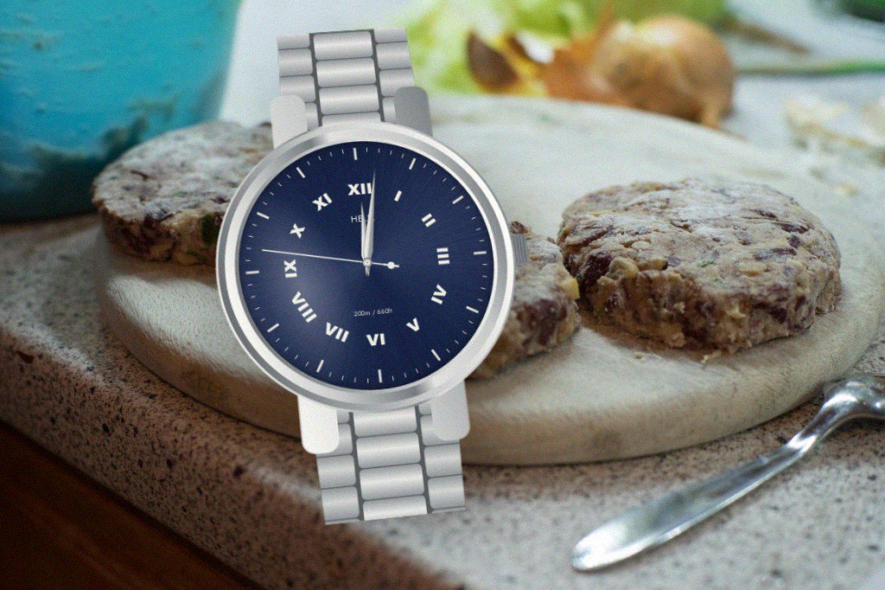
12:01:47
